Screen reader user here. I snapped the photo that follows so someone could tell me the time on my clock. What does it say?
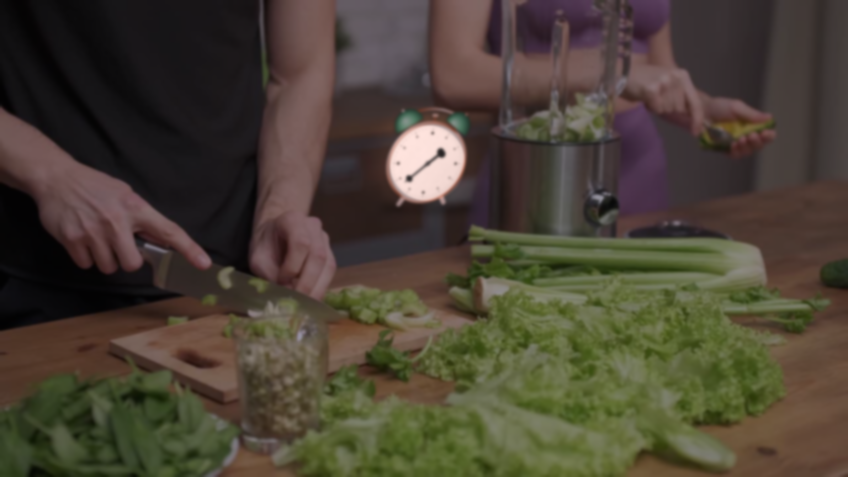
1:38
